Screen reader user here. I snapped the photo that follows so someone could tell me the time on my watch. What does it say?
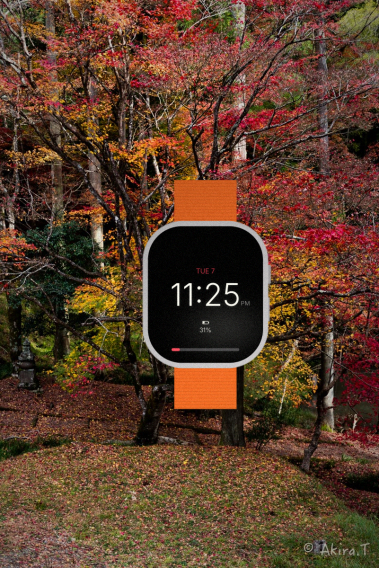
11:25
